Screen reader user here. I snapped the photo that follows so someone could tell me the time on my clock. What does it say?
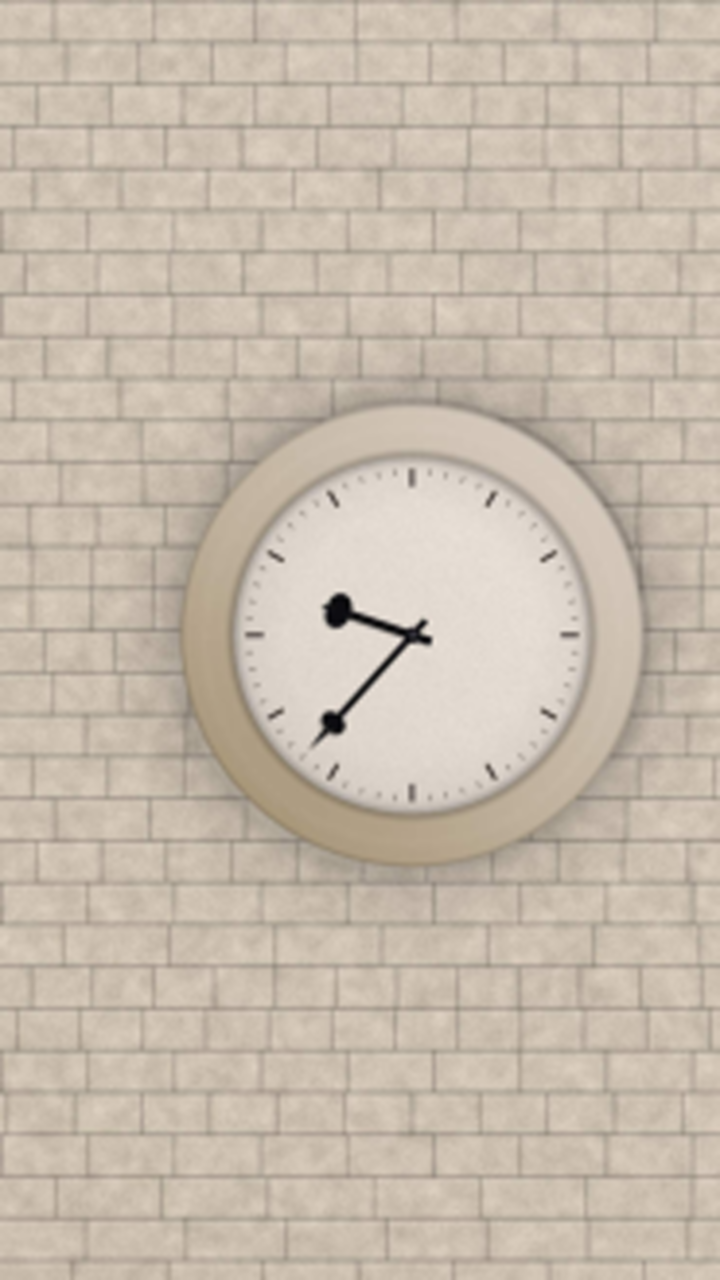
9:37
